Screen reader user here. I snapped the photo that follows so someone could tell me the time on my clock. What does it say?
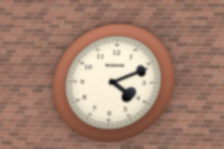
4:11
